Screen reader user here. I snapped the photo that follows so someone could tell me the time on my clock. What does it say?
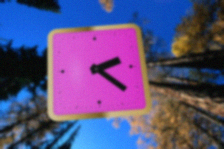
2:22
